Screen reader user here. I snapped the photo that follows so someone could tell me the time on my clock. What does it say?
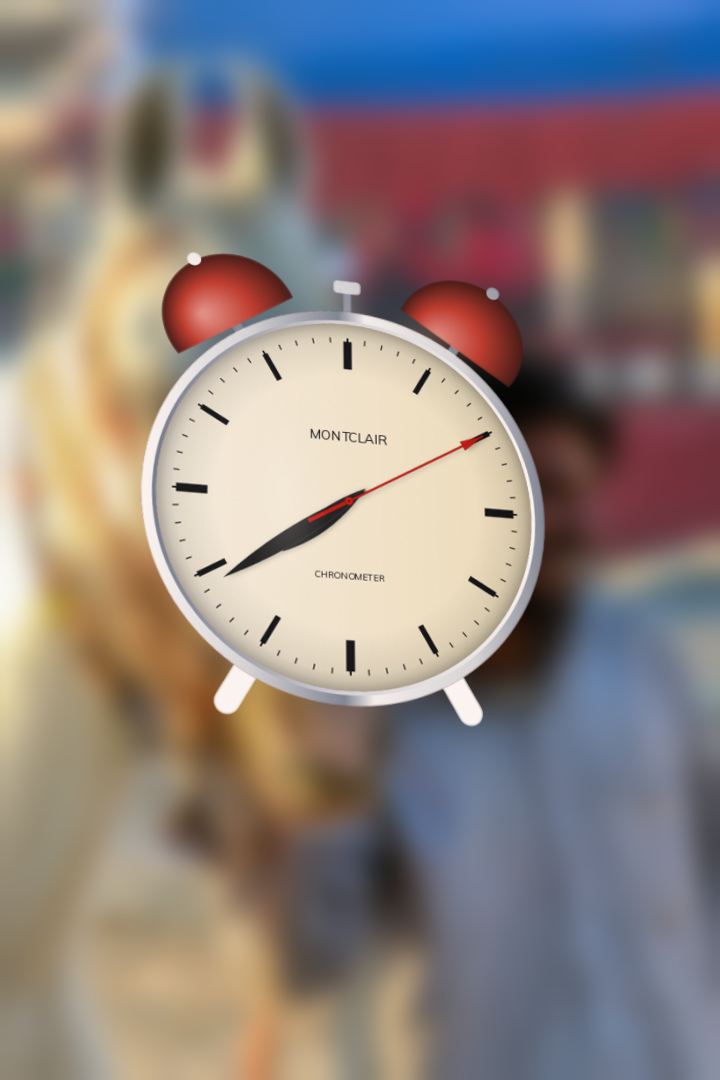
7:39:10
